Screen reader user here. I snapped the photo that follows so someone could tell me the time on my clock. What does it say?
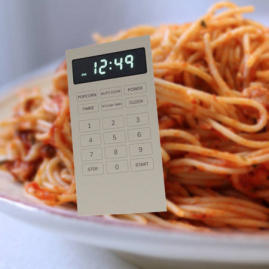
12:49
